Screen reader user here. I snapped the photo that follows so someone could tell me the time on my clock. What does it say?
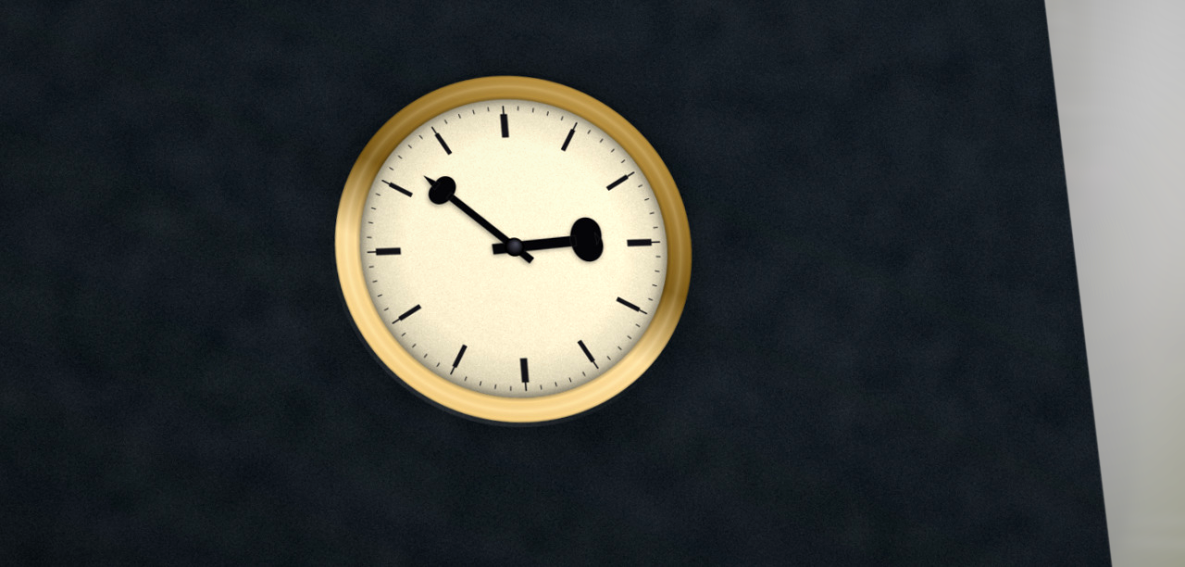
2:52
